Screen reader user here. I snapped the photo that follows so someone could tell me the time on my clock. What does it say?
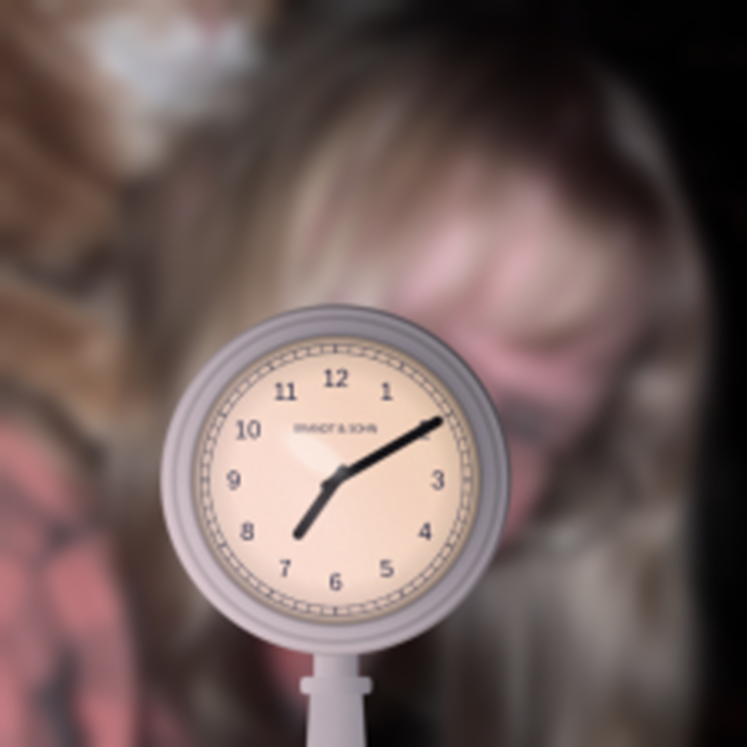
7:10
